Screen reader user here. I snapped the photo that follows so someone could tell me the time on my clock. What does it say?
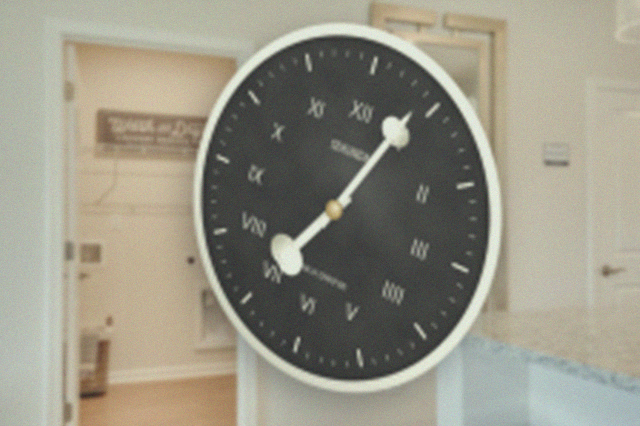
7:04
